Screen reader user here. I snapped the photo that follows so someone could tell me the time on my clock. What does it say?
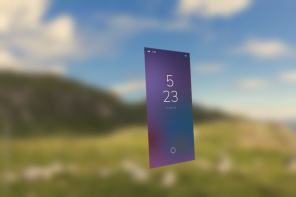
5:23
